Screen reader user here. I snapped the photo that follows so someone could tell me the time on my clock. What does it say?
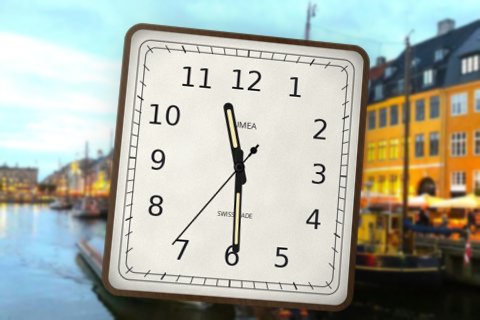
11:29:36
